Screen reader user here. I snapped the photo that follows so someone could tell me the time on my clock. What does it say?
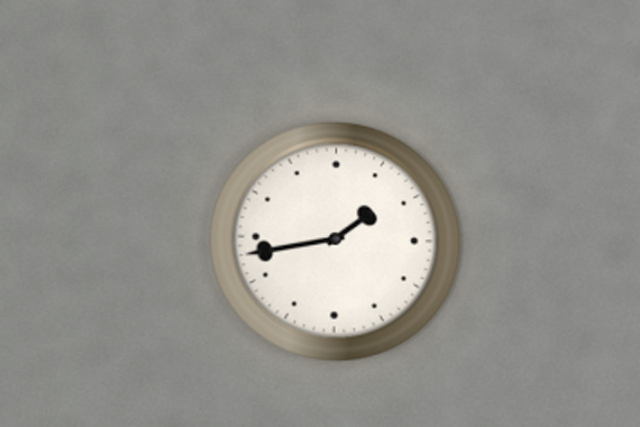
1:43
